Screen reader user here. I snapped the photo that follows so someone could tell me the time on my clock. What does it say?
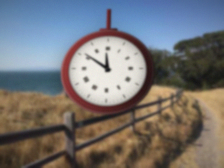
11:51
